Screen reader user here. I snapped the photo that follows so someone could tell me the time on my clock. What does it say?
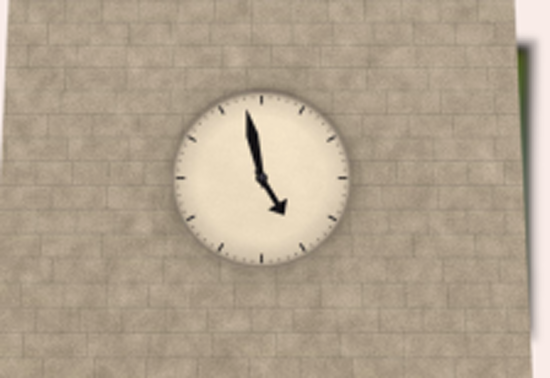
4:58
